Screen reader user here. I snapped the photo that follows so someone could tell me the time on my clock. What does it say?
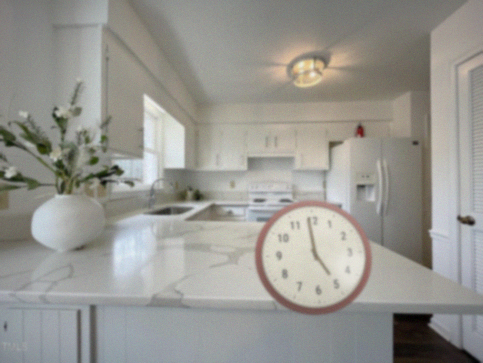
4:59
